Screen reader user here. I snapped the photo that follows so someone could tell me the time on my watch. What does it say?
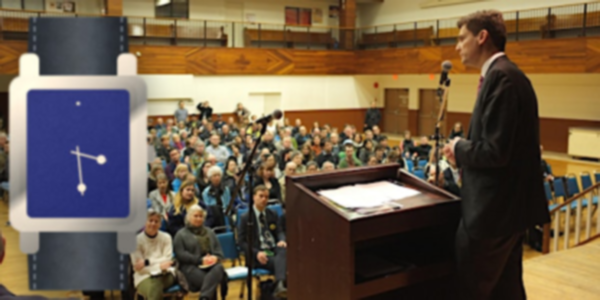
3:29
